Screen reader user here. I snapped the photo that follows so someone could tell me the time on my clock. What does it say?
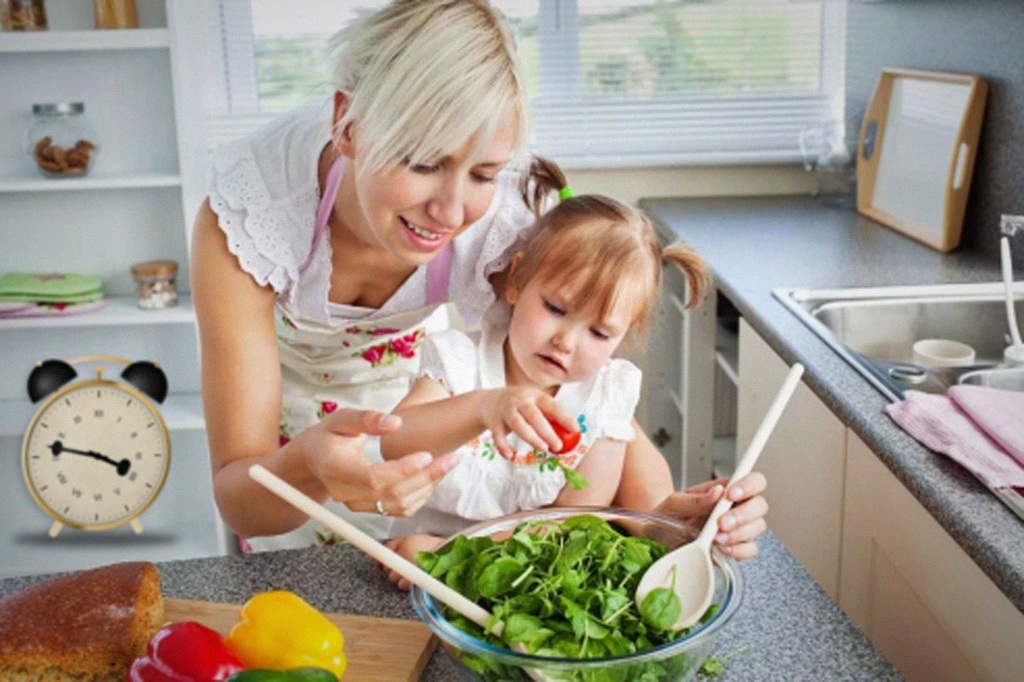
3:47
